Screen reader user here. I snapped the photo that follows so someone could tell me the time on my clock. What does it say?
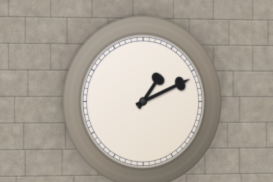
1:11
